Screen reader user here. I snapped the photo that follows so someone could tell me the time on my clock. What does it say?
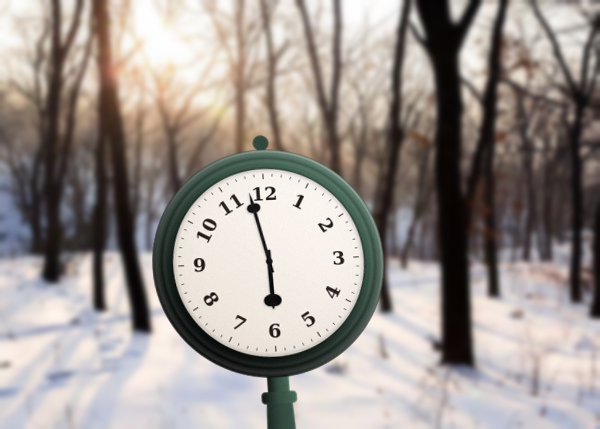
5:58
